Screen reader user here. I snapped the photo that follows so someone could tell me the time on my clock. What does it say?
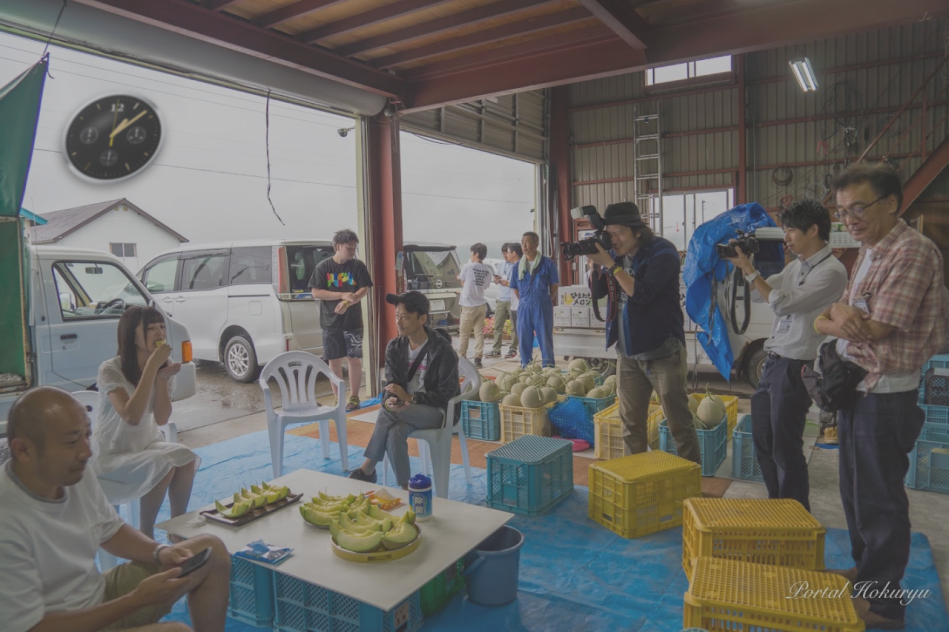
1:08
